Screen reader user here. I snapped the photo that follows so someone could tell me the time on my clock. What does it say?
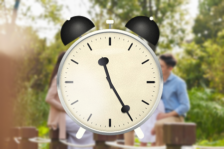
11:25
